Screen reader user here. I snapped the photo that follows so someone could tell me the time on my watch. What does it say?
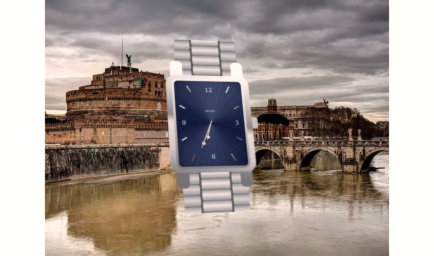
6:34
